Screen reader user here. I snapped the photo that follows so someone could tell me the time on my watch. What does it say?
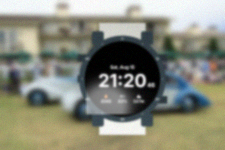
21:20
